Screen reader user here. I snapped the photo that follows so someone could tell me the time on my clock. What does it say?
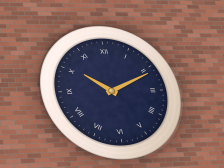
10:11
